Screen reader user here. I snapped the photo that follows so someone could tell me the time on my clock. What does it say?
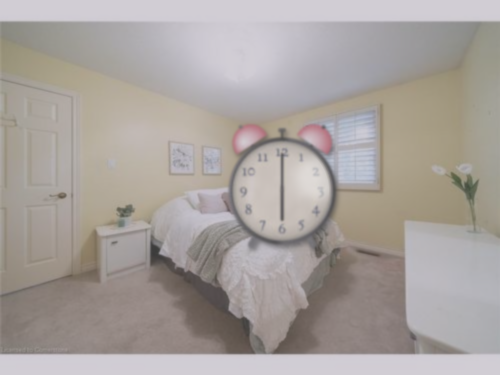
6:00
